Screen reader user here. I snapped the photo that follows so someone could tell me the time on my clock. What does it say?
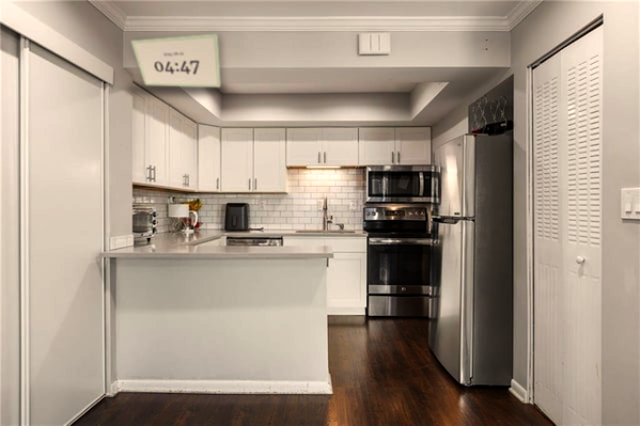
4:47
